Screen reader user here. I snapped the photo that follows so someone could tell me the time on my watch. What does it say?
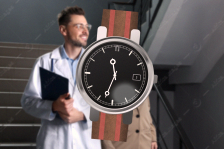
11:33
